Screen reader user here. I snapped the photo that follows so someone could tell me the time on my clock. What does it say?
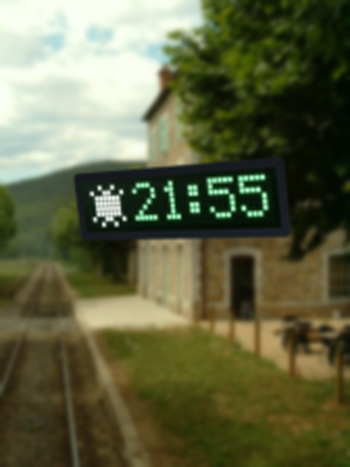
21:55
